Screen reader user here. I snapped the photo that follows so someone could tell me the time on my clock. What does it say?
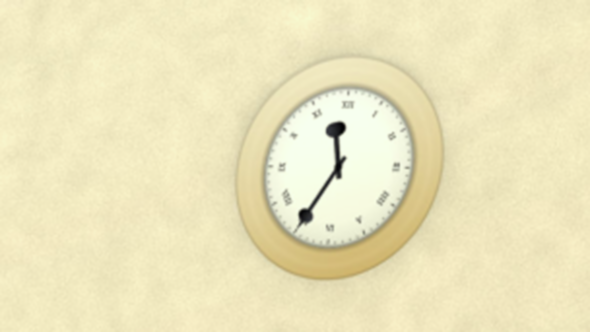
11:35
